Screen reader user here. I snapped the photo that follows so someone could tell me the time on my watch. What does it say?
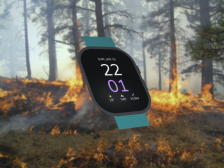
22:01
